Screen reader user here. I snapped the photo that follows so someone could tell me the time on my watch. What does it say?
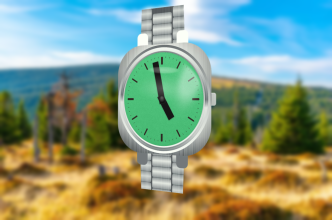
4:58
